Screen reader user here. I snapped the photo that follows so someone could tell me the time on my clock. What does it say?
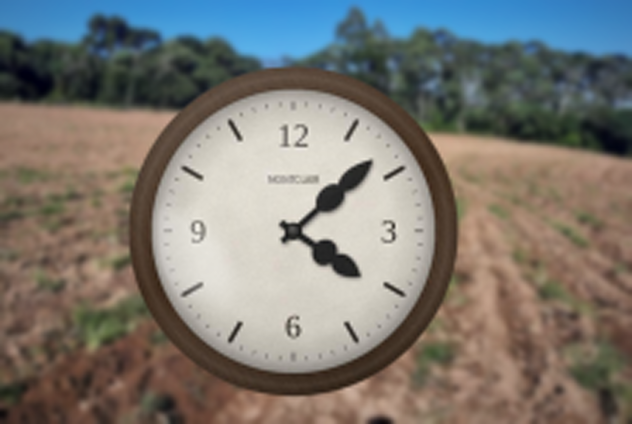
4:08
